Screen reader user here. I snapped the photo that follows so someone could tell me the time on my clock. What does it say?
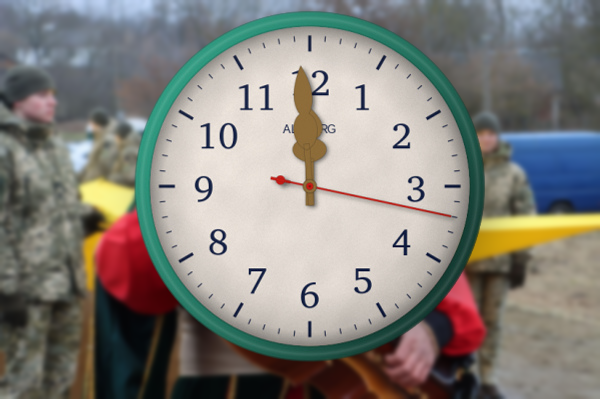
11:59:17
